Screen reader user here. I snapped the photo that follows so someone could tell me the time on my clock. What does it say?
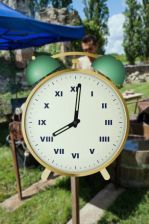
8:01
